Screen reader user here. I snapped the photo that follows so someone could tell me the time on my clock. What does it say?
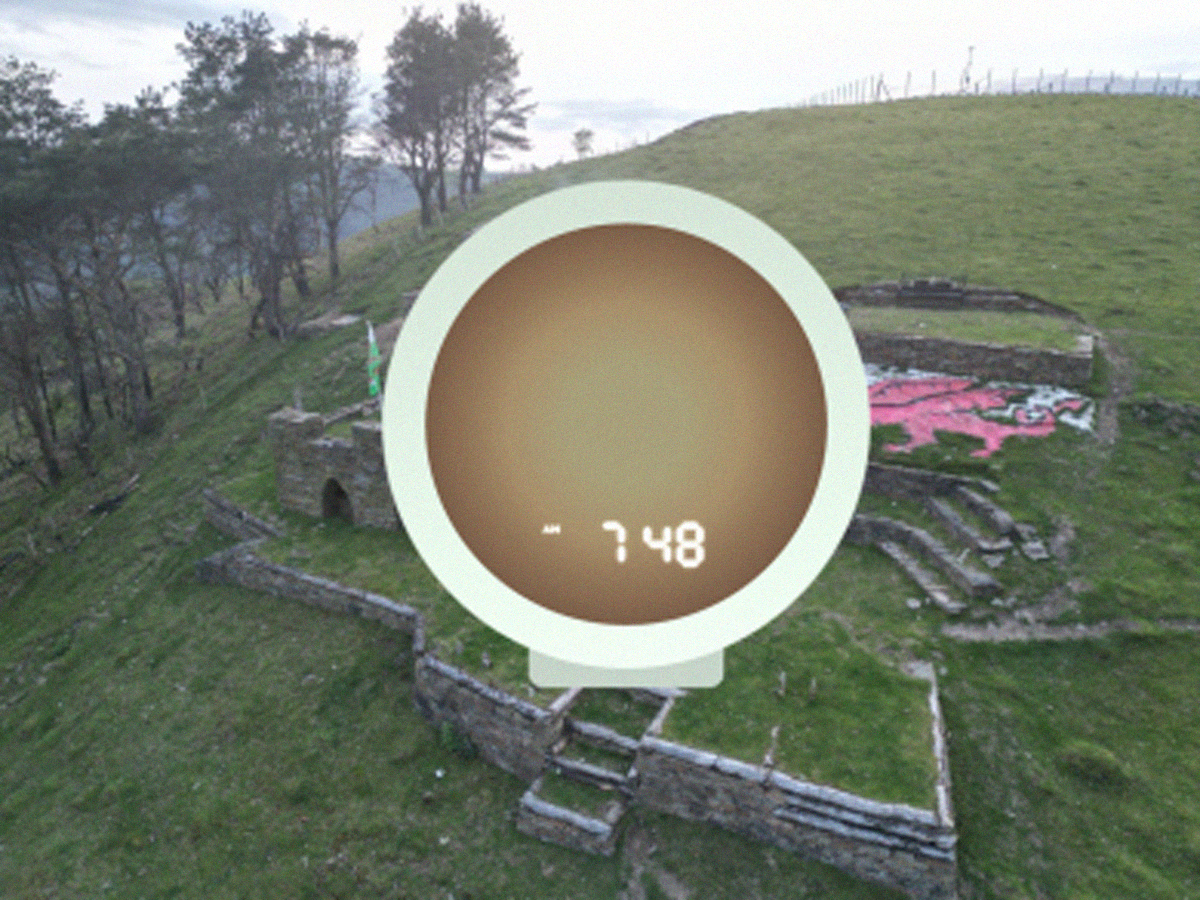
7:48
